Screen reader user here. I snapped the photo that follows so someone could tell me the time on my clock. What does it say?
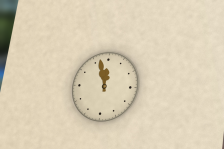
11:57
